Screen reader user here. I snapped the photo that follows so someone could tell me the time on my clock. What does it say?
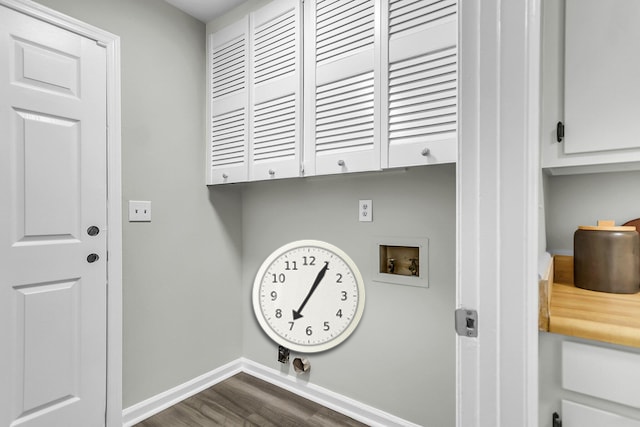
7:05
